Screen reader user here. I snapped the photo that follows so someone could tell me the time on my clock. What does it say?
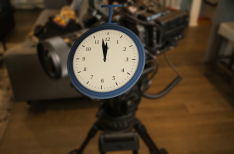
11:58
